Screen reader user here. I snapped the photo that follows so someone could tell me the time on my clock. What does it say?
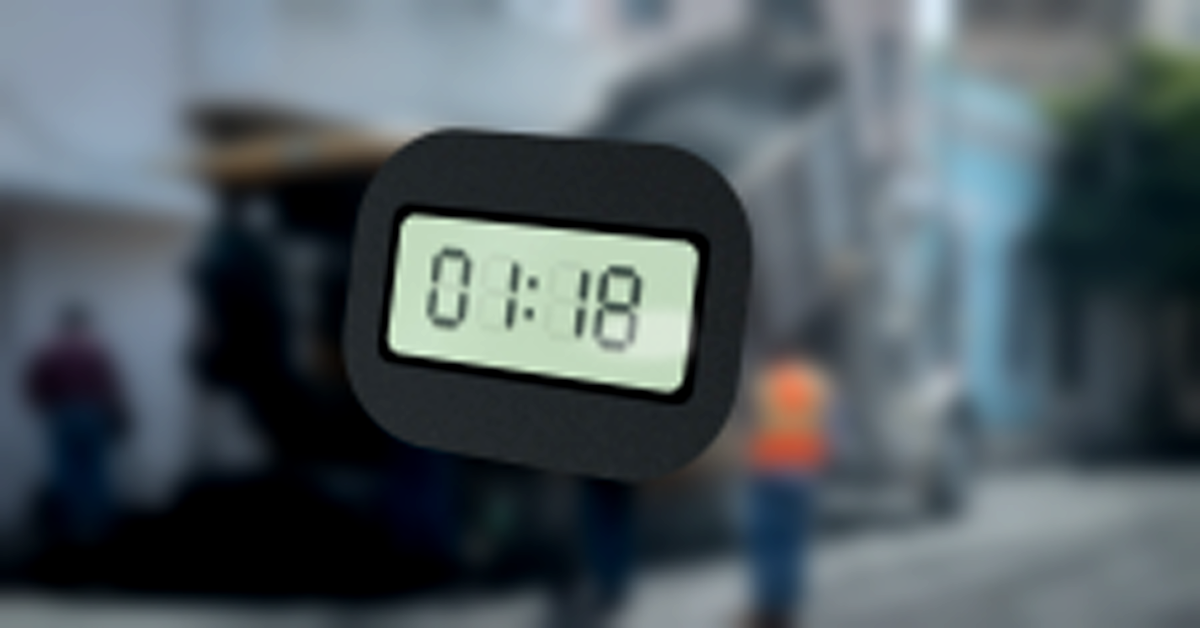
1:18
